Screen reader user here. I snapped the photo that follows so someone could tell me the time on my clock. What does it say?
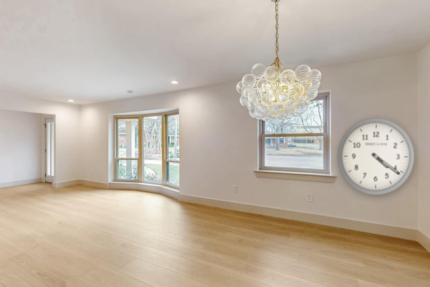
4:21
